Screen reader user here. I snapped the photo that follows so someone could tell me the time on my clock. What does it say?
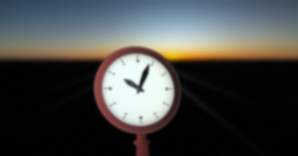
10:04
